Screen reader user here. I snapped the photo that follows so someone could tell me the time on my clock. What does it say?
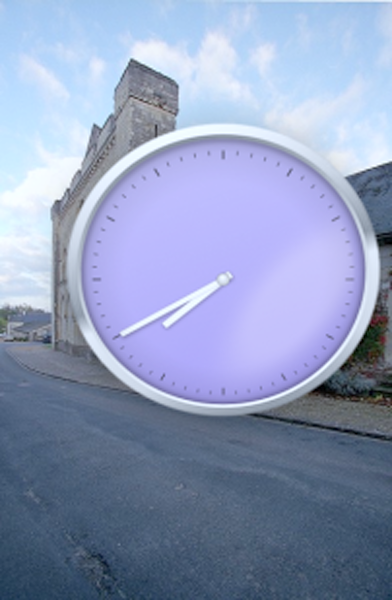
7:40
